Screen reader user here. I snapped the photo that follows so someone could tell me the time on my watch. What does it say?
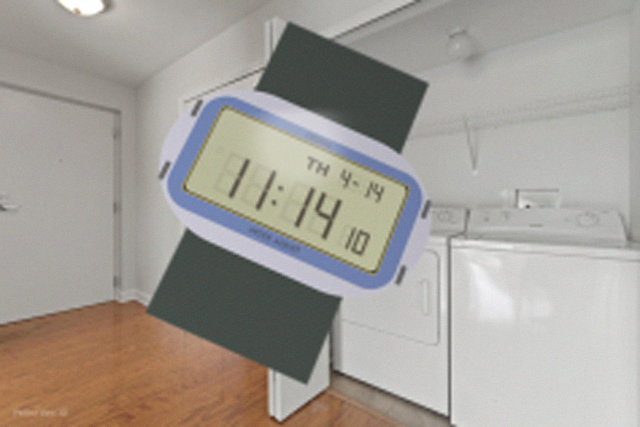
11:14:10
